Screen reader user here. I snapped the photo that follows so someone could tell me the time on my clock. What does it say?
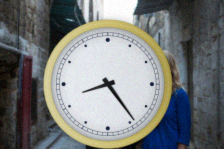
8:24
